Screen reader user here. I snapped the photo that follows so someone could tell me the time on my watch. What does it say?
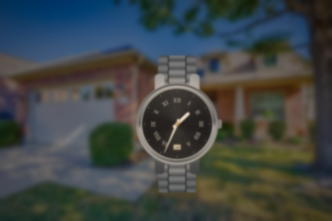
1:34
